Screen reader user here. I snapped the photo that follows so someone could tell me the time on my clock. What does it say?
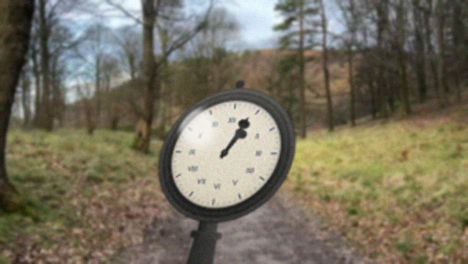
1:04
